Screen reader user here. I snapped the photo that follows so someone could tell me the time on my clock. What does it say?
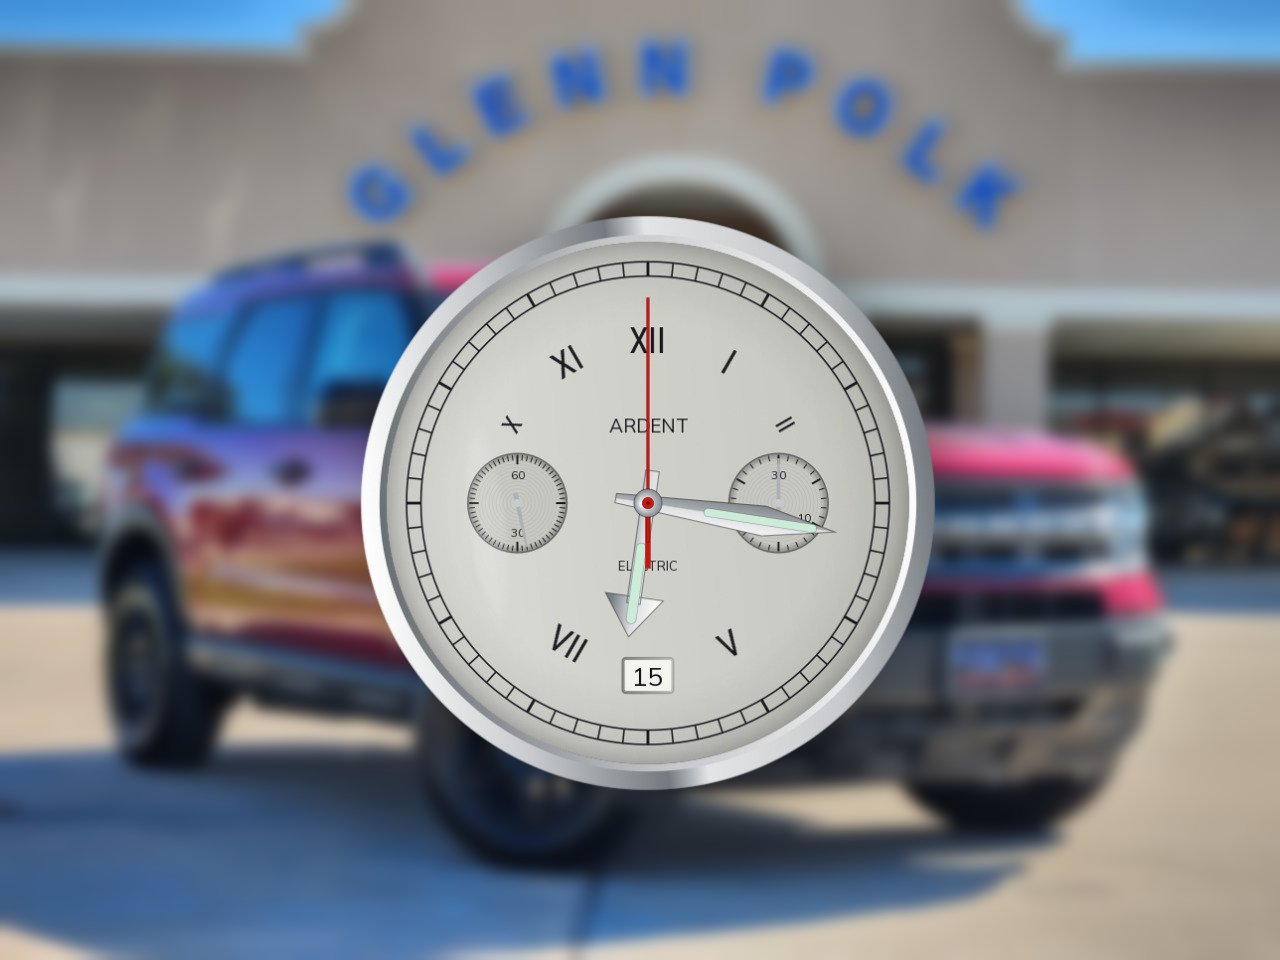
6:16:28
